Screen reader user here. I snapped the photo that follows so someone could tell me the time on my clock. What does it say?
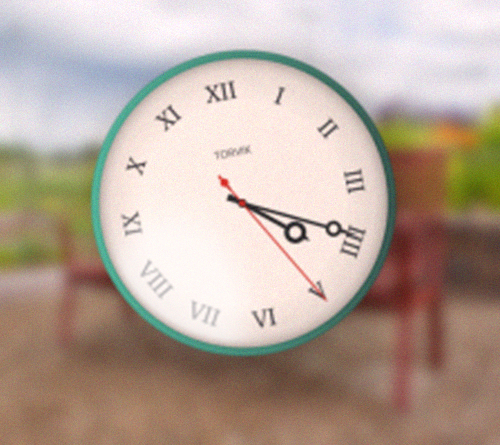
4:19:25
